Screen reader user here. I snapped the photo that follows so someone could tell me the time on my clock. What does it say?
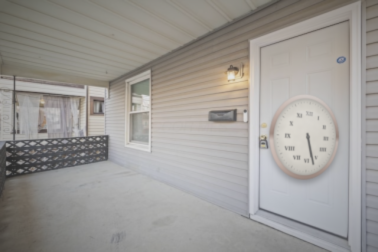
5:27
